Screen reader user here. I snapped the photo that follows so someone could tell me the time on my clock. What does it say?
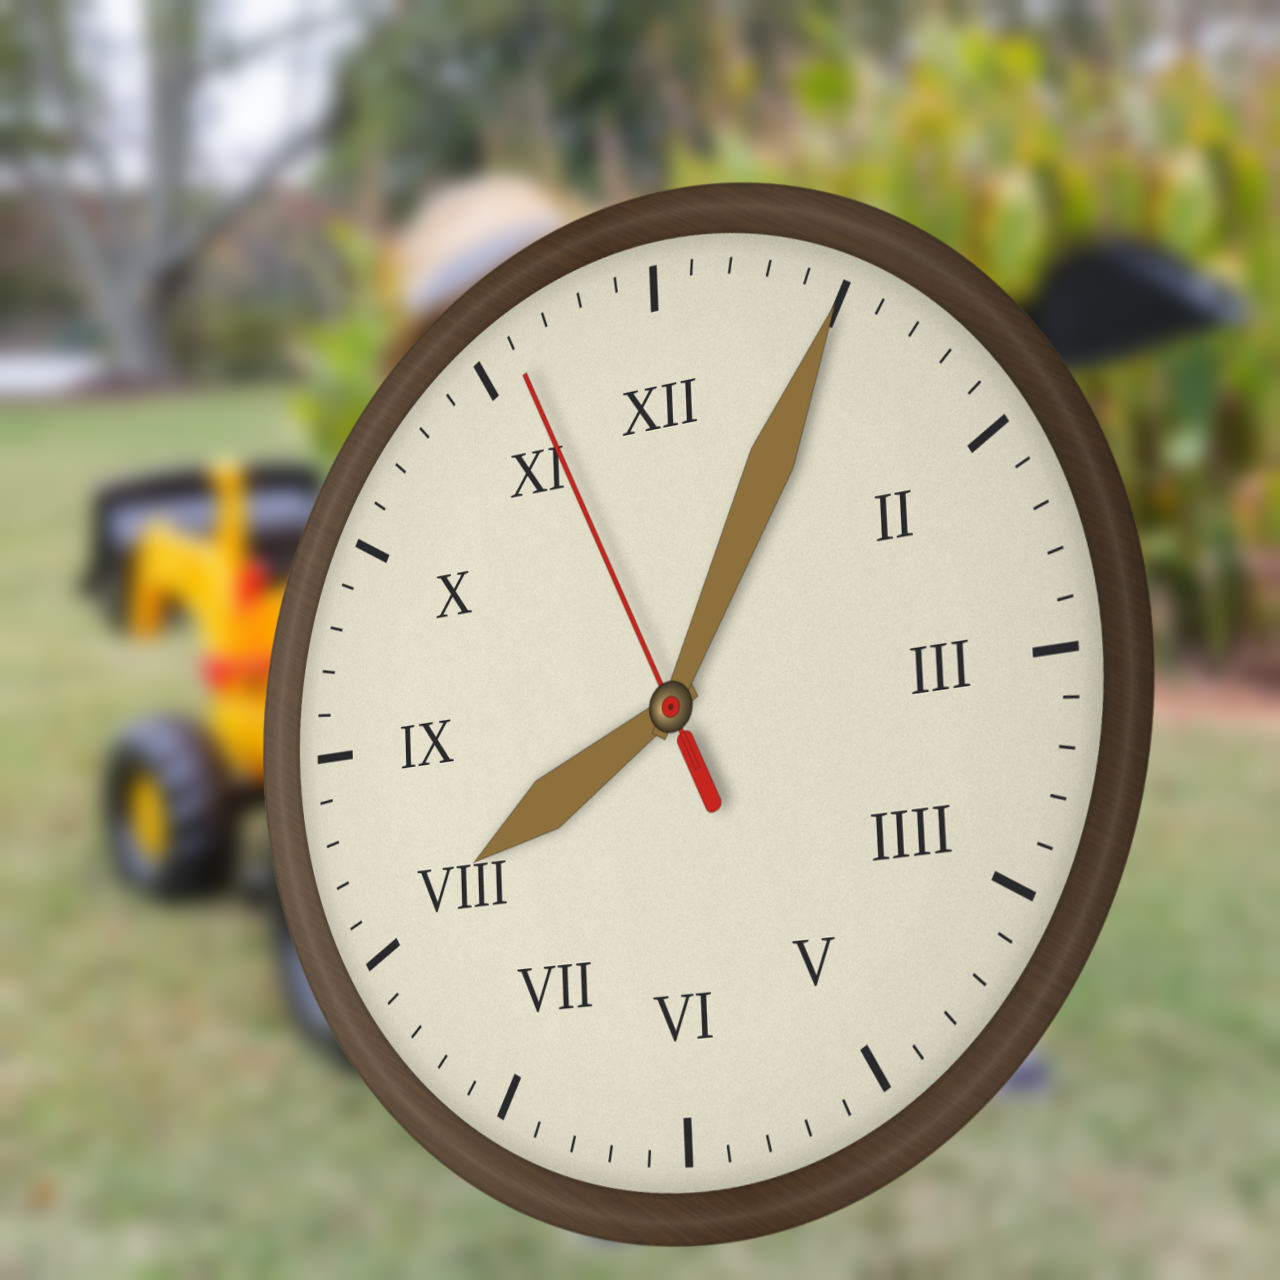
8:04:56
